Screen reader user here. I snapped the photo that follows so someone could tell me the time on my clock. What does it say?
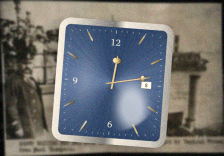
12:13
